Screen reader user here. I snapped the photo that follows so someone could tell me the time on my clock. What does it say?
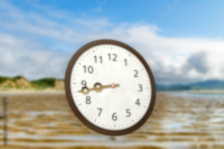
8:43
